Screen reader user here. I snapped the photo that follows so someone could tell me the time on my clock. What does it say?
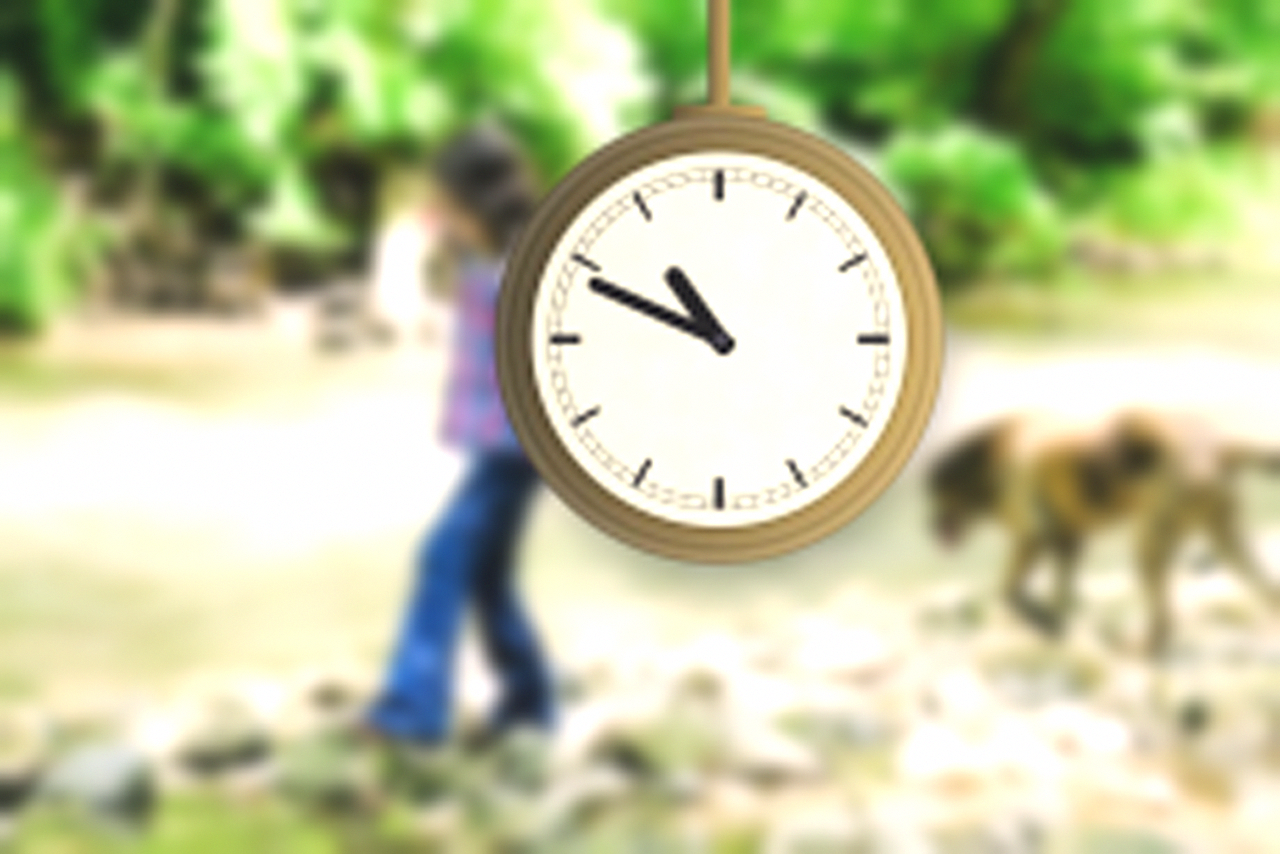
10:49
